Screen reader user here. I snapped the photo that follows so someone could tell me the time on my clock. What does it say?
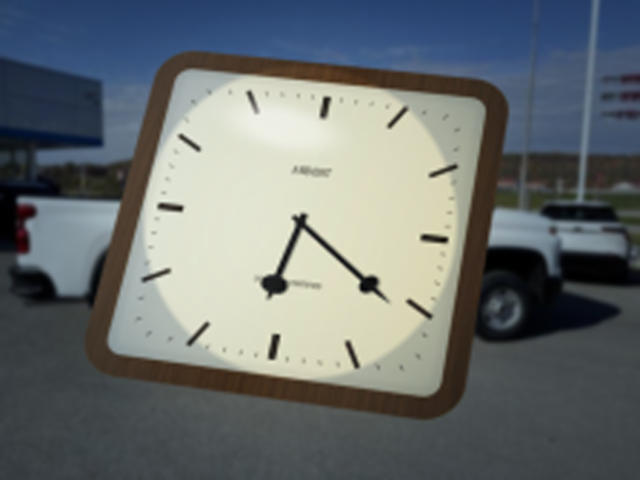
6:21
